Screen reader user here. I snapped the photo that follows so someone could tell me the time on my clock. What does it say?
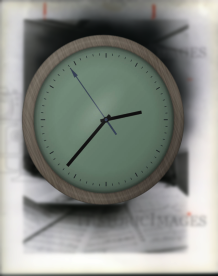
2:36:54
